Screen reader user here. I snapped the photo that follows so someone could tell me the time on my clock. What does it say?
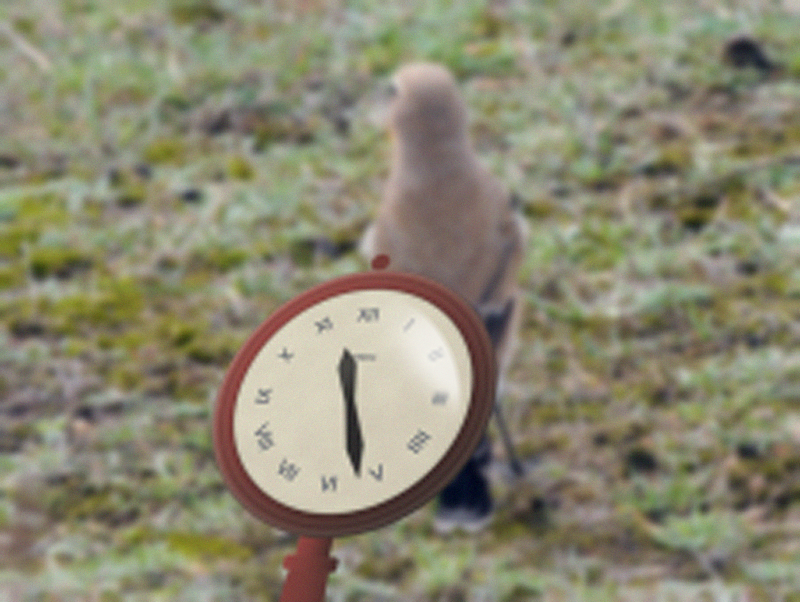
11:27
